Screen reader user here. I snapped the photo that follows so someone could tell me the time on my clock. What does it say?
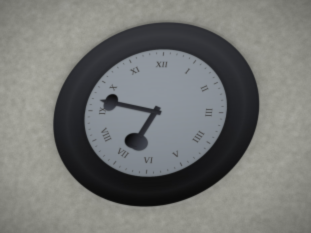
6:47
